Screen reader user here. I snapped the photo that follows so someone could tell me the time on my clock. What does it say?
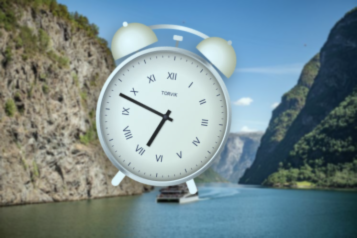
6:48
